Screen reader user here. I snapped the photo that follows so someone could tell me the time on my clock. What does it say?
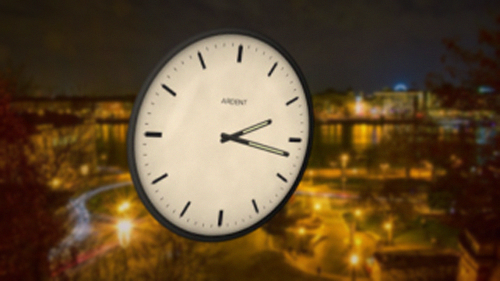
2:17
